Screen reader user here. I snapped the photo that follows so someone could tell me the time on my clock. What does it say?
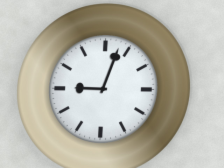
9:03
